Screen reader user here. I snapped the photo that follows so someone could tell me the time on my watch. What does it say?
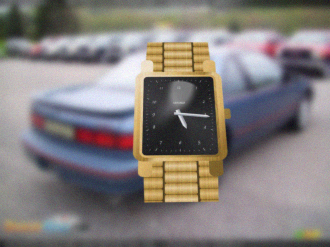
5:16
